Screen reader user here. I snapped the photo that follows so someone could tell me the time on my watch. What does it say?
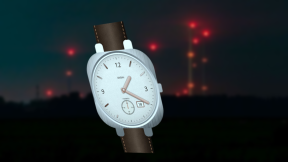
1:20
